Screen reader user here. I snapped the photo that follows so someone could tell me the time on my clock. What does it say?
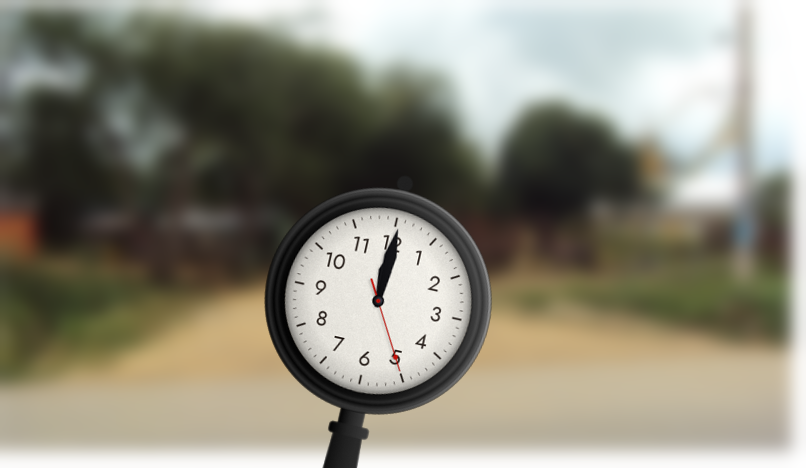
12:00:25
